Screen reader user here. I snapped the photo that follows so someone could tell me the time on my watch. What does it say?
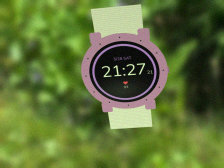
21:27
